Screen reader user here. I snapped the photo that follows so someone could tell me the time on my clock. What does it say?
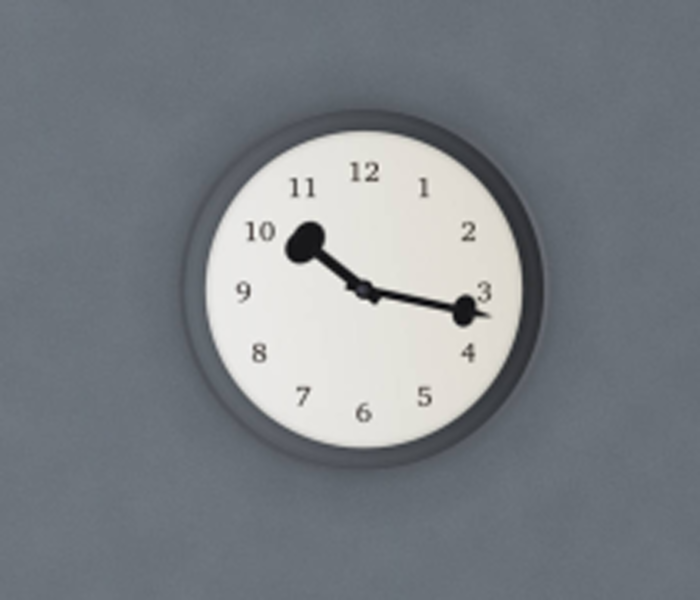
10:17
